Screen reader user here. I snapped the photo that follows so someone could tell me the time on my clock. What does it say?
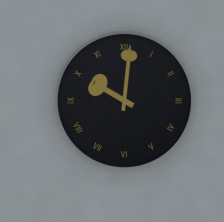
10:01
